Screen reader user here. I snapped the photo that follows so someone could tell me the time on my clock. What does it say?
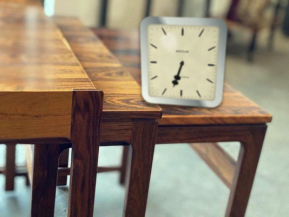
6:33
